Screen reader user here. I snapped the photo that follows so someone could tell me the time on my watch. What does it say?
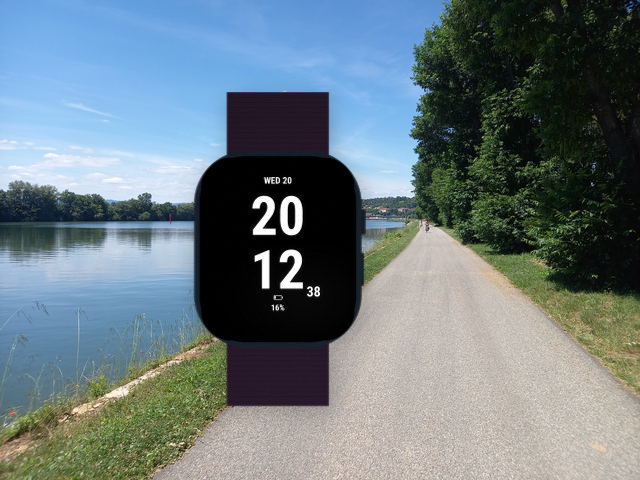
20:12:38
